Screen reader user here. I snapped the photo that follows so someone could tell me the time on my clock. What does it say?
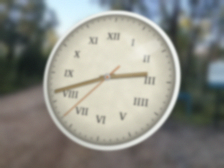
2:41:37
